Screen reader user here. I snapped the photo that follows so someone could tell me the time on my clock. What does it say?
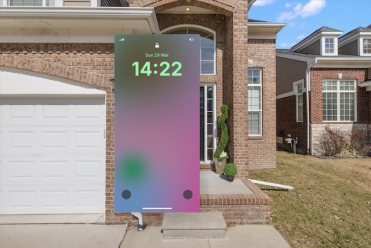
14:22
